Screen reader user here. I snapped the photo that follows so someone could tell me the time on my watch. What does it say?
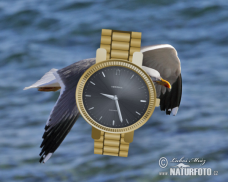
9:27
